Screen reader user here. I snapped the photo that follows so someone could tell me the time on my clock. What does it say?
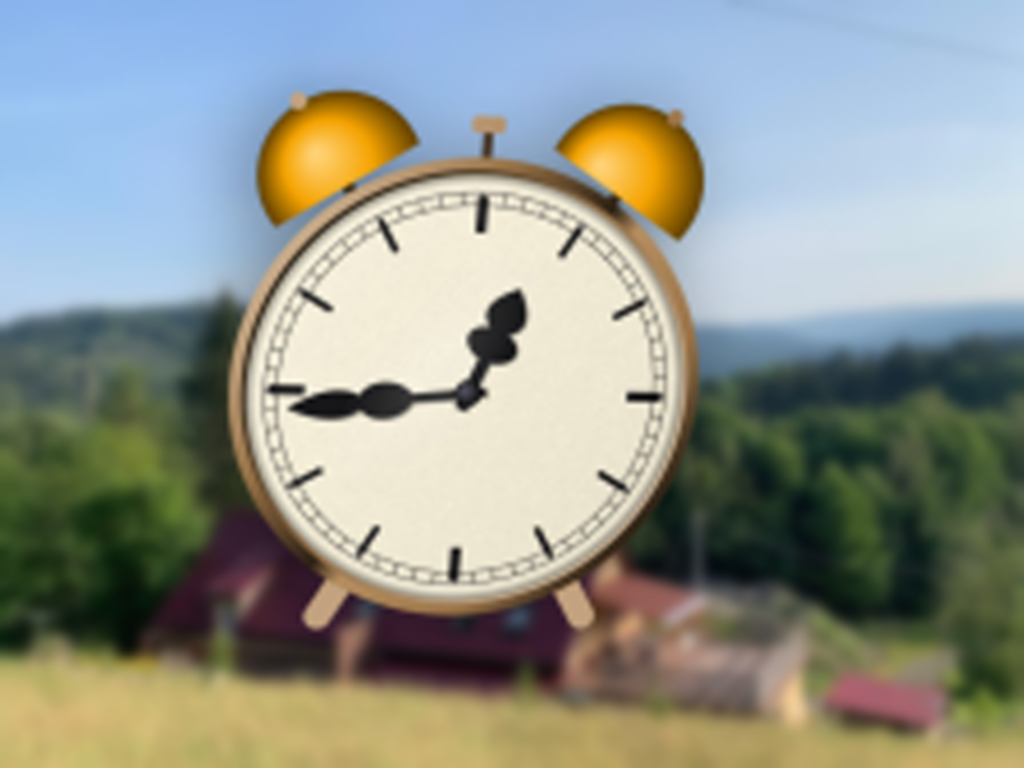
12:44
